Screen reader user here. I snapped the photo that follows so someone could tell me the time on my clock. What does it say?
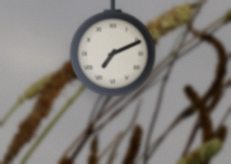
7:11
